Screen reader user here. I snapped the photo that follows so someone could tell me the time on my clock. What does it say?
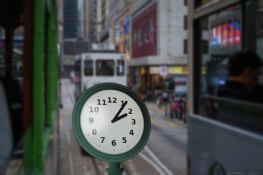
2:06
